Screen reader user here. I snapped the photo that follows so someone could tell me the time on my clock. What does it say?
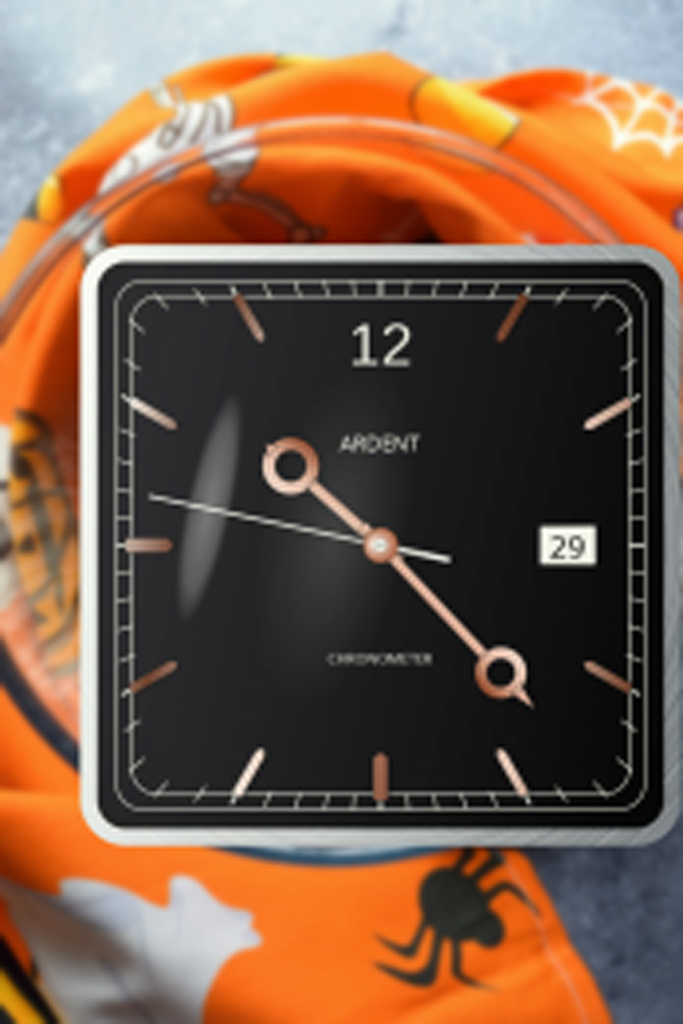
10:22:47
